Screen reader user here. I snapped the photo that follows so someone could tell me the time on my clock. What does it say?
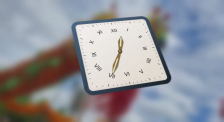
12:35
